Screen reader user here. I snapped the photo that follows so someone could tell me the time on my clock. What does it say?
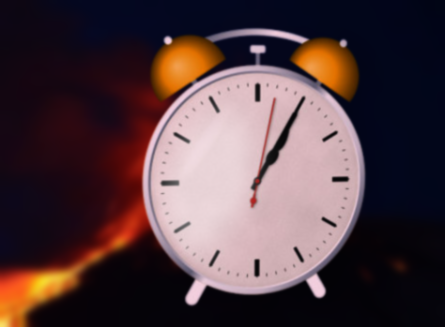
1:05:02
